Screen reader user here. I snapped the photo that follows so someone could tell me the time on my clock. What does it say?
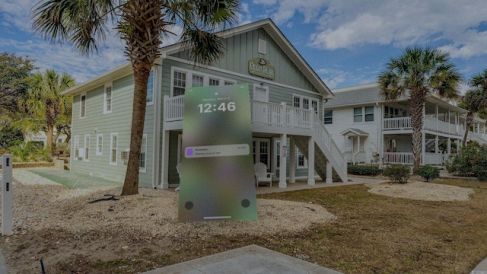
12:46
